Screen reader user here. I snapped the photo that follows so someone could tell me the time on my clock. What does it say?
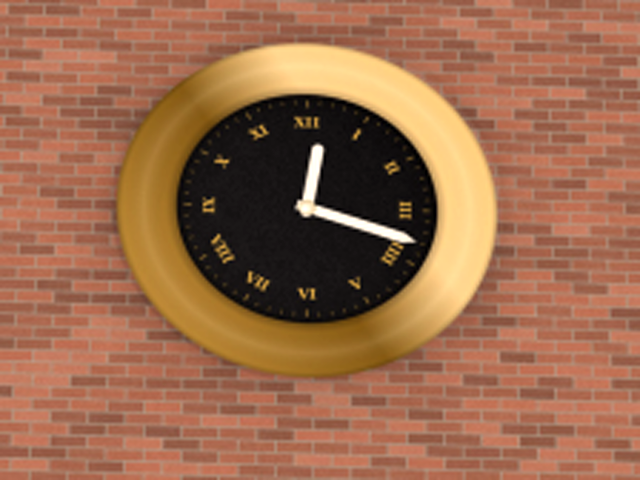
12:18
